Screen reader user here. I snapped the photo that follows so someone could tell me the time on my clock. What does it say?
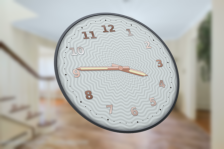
3:46
